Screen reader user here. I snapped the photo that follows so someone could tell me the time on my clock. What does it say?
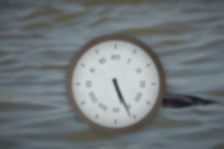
5:26
